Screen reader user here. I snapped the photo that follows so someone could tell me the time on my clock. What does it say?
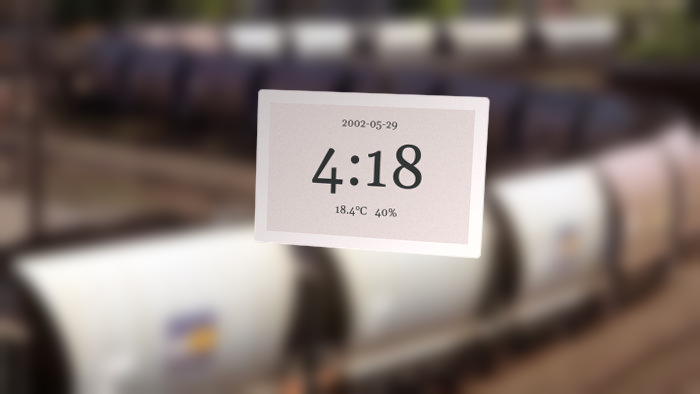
4:18
